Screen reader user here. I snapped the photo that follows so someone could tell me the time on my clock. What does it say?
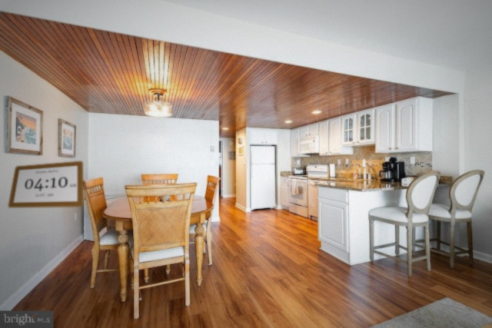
4:10
